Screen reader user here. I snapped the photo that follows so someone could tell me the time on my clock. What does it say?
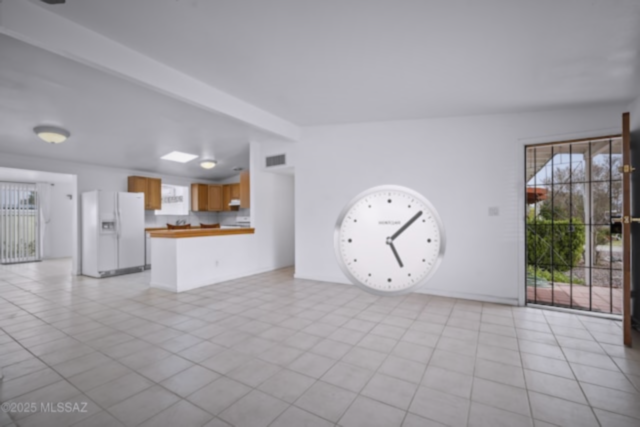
5:08
